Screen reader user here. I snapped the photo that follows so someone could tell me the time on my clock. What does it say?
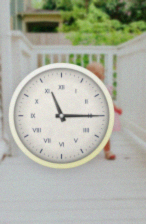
11:15
